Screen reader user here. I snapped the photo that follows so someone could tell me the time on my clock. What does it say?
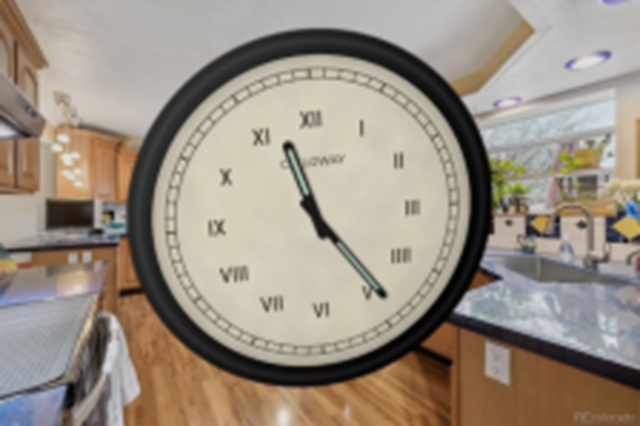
11:24
